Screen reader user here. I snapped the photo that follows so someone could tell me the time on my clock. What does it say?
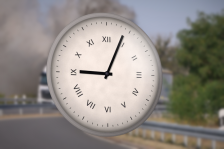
9:04
